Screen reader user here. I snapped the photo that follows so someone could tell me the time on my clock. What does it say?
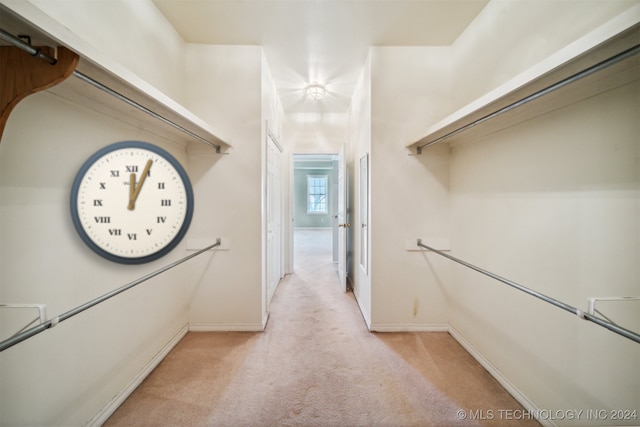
12:04
